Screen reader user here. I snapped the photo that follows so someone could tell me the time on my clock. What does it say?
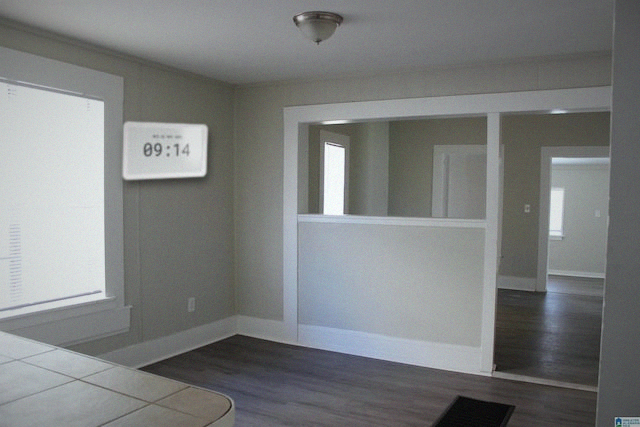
9:14
